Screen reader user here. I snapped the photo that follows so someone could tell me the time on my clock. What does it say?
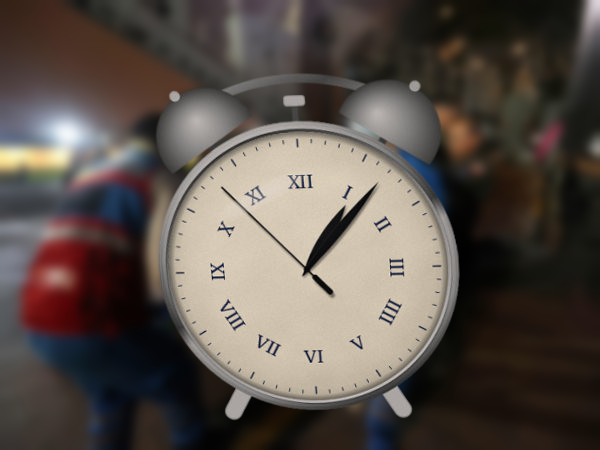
1:06:53
